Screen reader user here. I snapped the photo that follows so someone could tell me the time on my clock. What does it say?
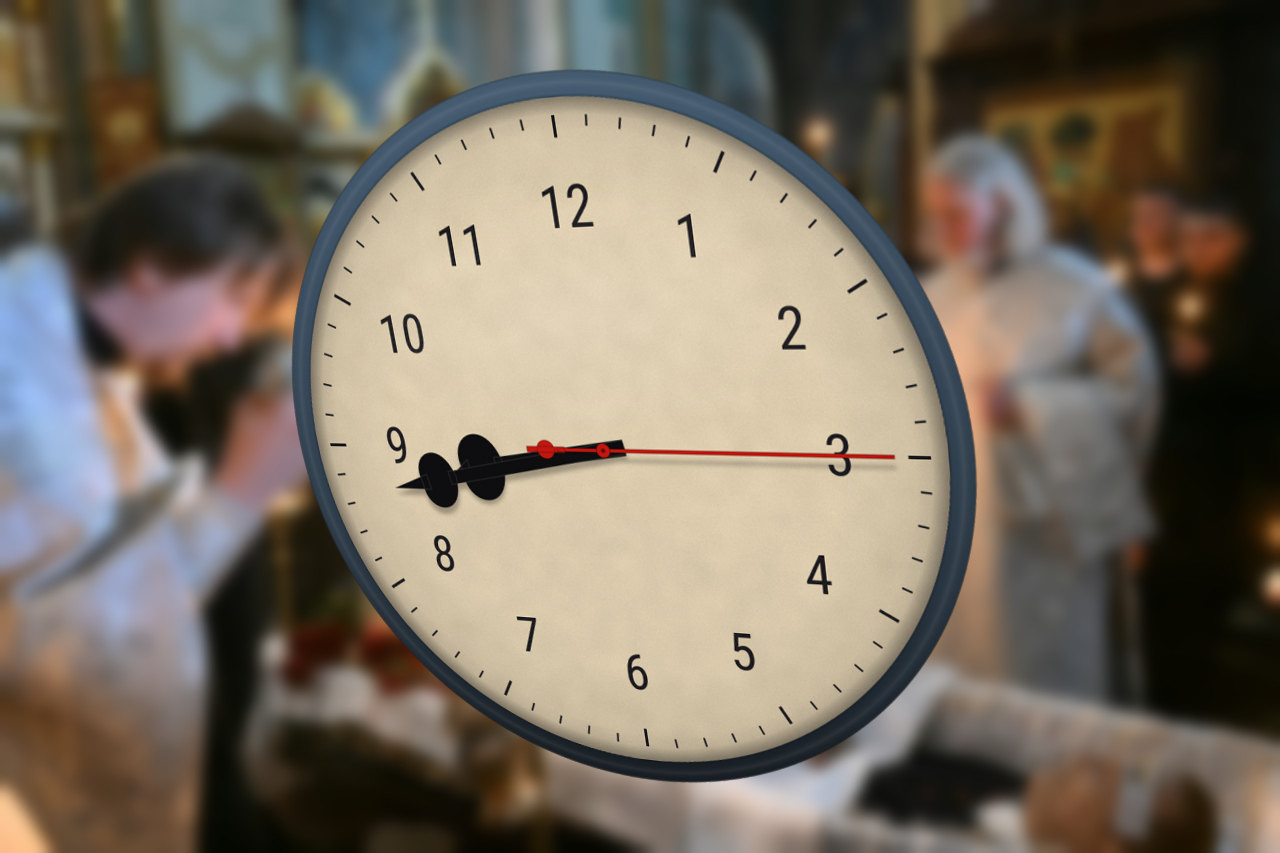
8:43:15
